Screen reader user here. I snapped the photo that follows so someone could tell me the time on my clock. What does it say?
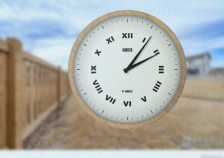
2:06
